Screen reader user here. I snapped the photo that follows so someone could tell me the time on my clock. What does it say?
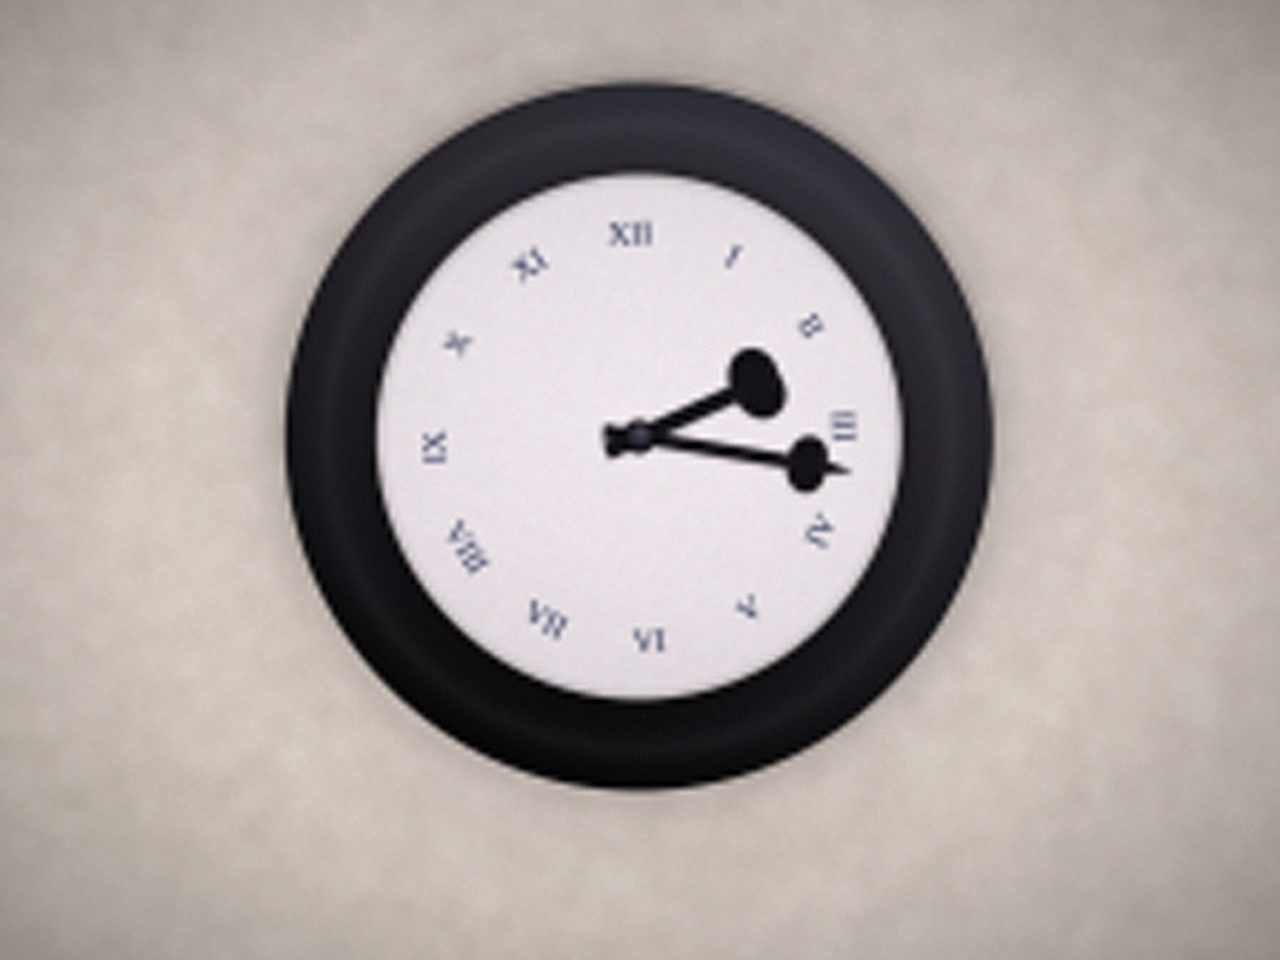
2:17
